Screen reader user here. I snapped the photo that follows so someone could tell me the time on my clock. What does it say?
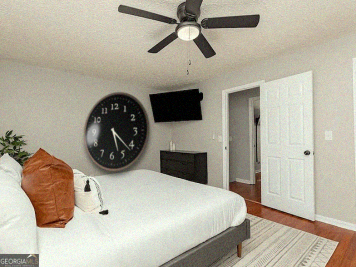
5:22
